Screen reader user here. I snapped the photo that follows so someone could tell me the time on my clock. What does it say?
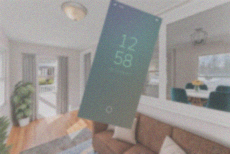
12:58
